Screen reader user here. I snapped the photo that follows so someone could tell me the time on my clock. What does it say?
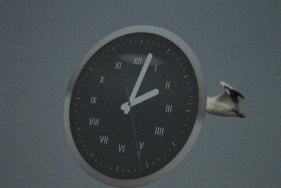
2:02:26
